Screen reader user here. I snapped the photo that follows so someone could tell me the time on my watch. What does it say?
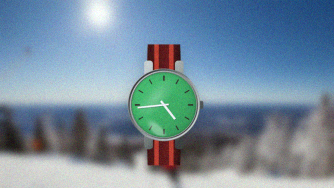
4:44
